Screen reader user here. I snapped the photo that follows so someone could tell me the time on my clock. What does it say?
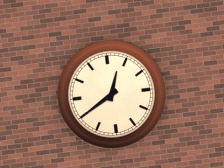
12:40
